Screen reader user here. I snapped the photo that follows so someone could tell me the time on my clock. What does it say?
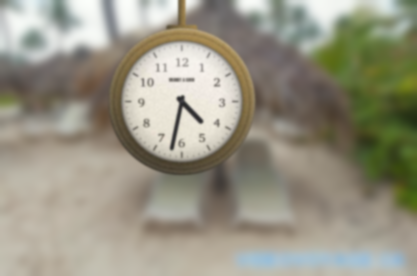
4:32
